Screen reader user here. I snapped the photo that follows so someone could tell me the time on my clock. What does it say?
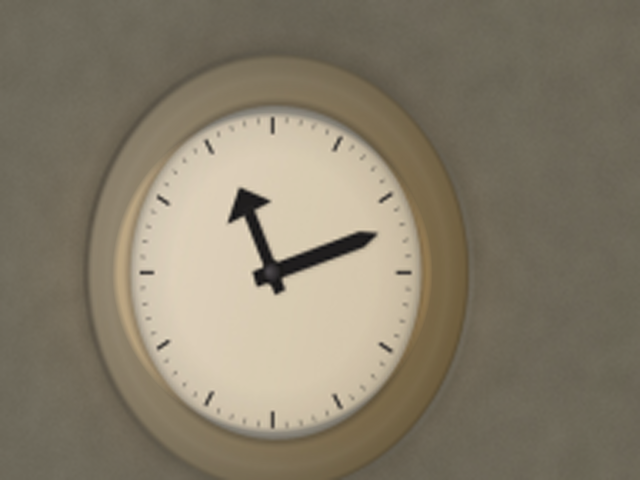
11:12
